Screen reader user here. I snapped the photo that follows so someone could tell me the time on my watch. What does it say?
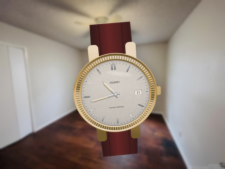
10:43
